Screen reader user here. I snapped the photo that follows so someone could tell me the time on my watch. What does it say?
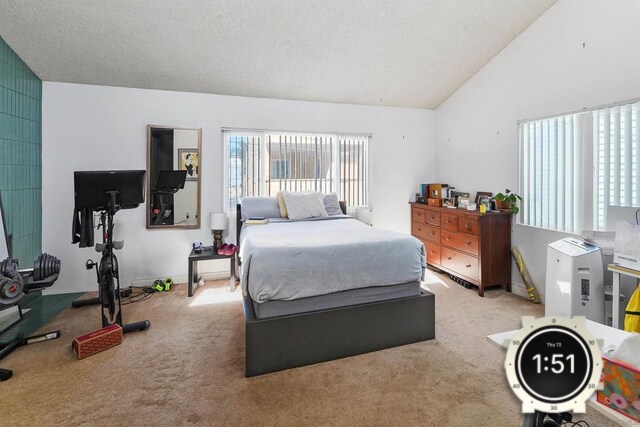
1:51
